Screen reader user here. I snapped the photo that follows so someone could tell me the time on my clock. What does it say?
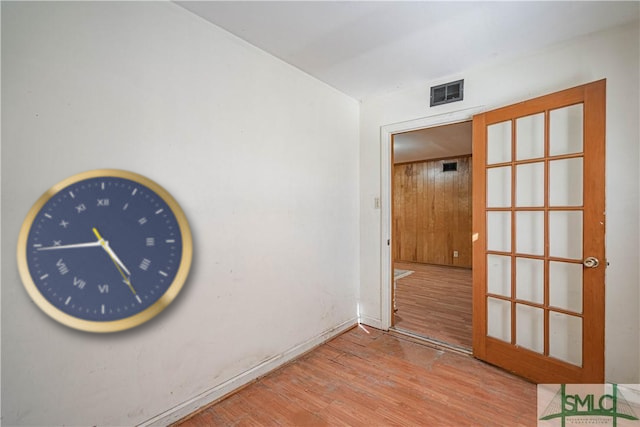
4:44:25
